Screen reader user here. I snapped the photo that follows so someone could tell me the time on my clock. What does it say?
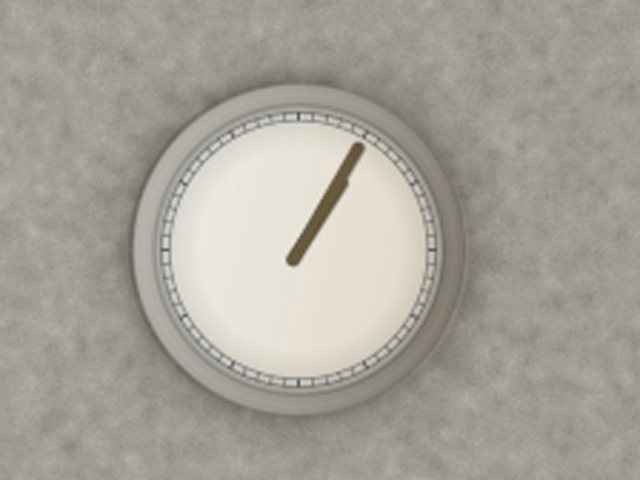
1:05
